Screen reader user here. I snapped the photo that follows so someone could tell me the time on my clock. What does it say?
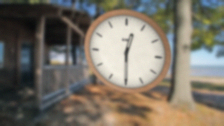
12:30
